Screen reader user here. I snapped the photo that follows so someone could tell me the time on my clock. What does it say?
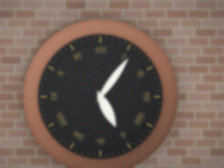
5:06
